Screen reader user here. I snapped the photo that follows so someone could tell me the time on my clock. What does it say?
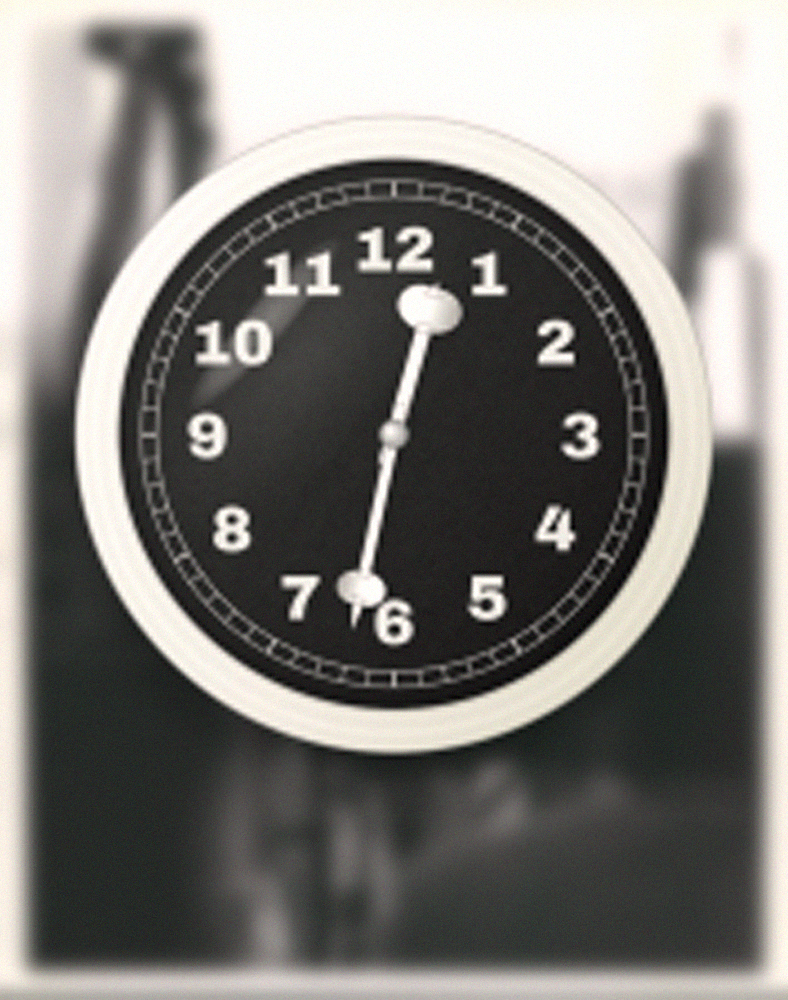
12:32
